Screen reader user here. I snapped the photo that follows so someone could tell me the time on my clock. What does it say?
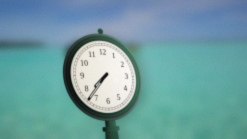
7:37
